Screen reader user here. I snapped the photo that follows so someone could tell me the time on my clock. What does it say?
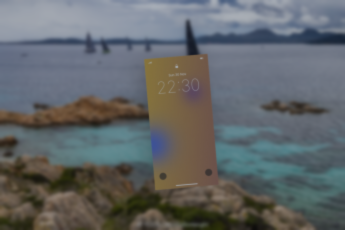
22:30
